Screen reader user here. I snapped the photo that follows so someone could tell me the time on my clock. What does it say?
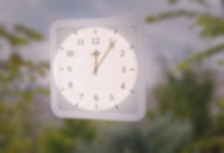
12:06
